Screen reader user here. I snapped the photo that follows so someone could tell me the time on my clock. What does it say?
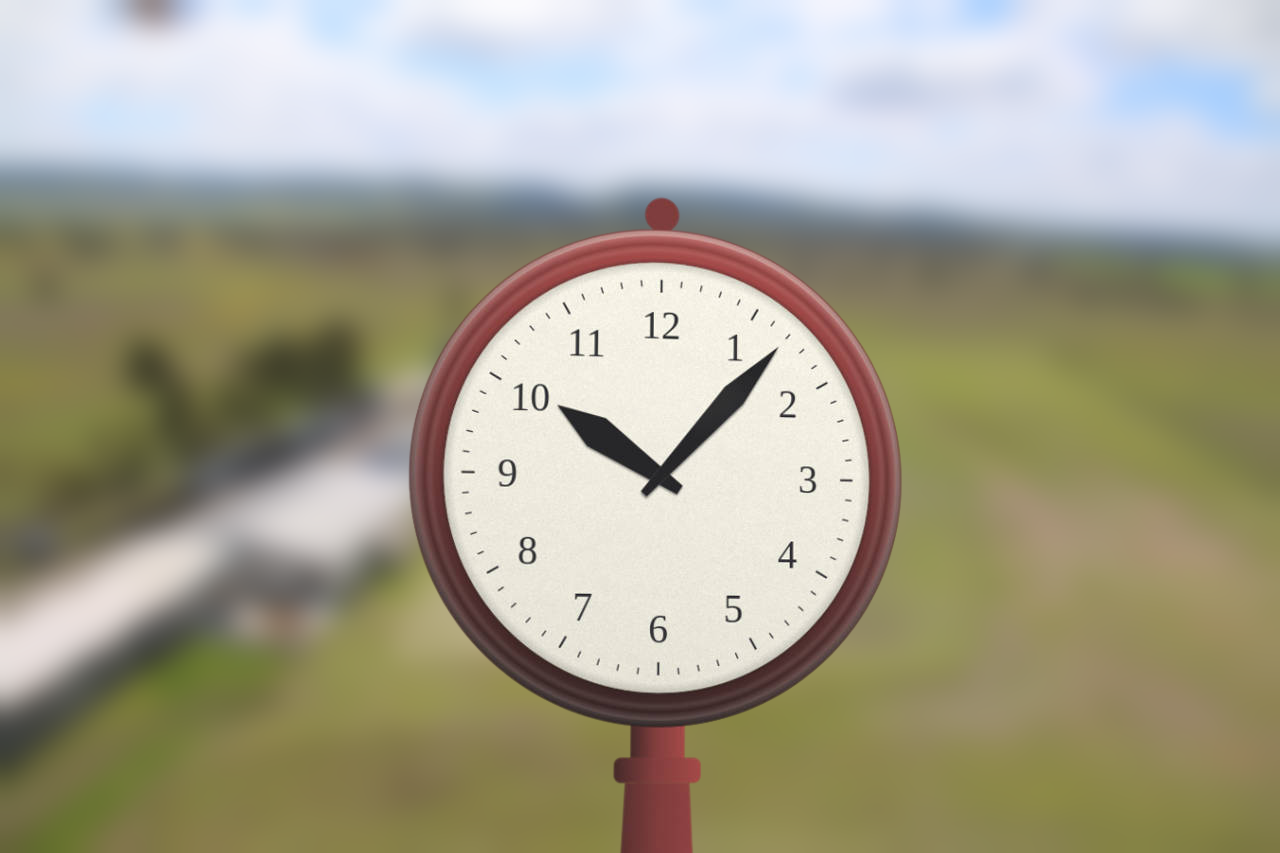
10:07
